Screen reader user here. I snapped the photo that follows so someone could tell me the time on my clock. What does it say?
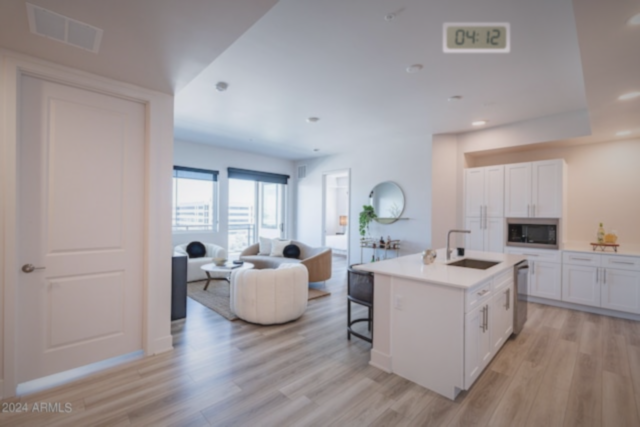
4:12
